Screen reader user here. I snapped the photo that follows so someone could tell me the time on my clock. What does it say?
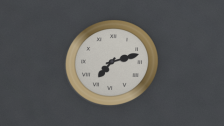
7:12
